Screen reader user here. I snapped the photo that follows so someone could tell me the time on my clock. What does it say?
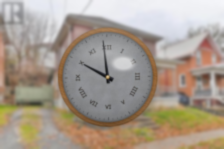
9:59
